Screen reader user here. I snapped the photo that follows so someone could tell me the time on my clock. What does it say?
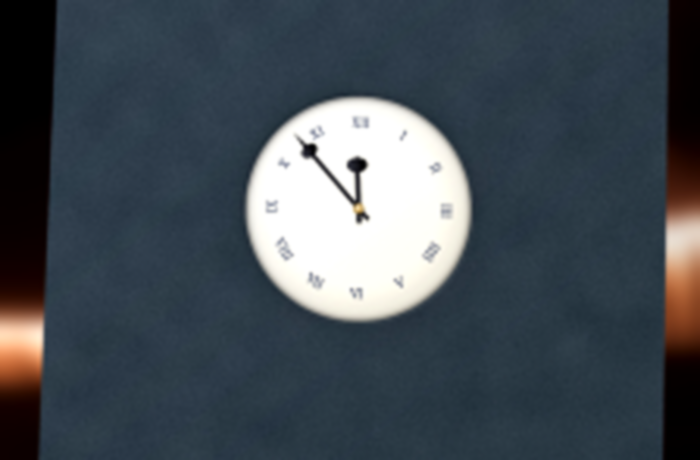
11:53
